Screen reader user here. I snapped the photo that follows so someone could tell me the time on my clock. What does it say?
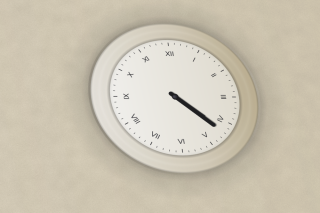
4:22
